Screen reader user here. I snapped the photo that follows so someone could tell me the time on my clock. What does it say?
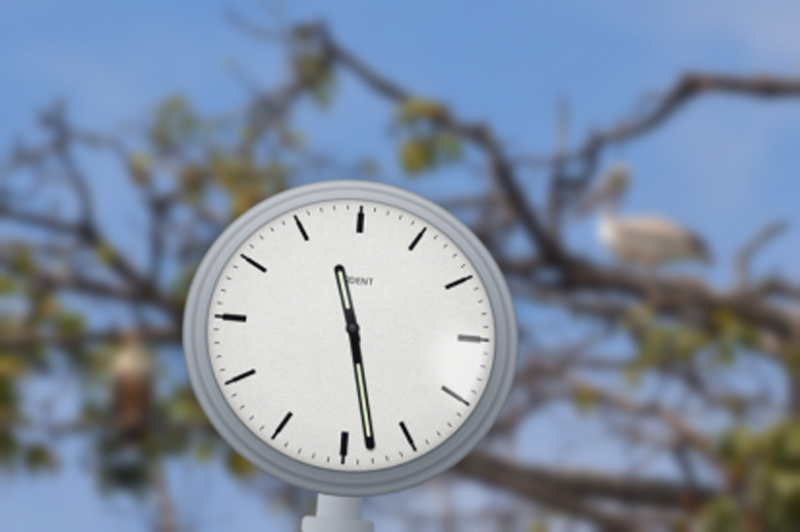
11:28
